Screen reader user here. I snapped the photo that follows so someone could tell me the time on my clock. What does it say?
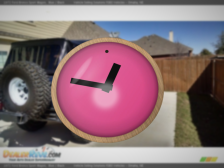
12:47
